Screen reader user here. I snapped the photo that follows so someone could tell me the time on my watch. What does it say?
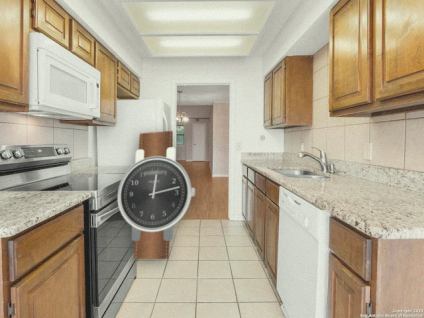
12:13
